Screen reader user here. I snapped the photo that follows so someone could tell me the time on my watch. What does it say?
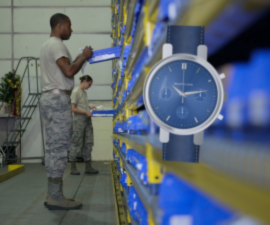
10:13
